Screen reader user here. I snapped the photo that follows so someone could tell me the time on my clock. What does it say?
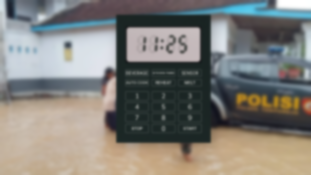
11:25
